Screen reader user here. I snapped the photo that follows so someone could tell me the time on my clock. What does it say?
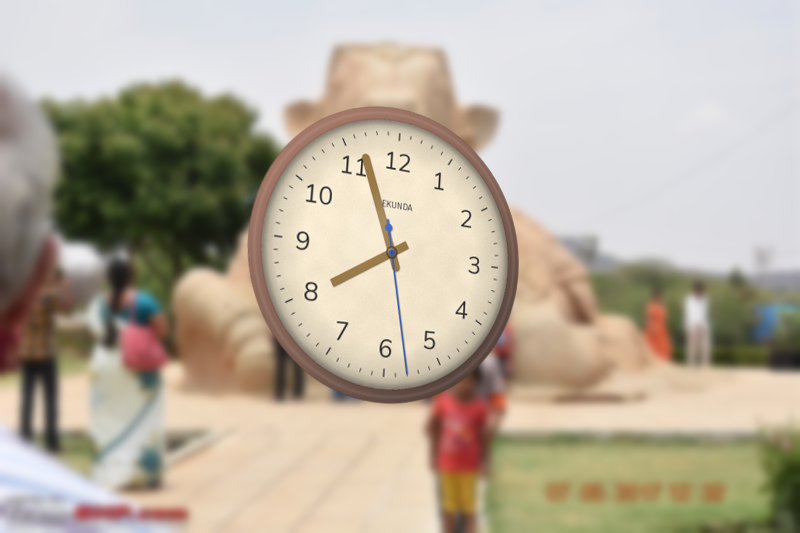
7:56:28
